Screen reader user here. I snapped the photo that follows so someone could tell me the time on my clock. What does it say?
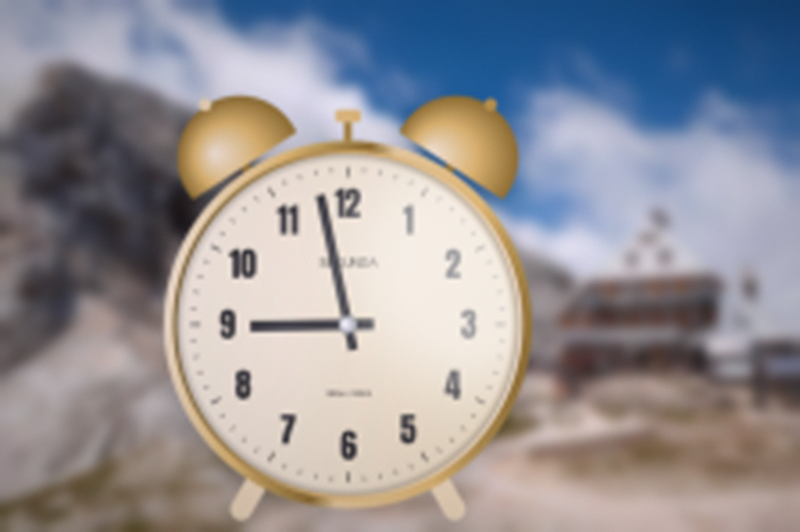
8:58
